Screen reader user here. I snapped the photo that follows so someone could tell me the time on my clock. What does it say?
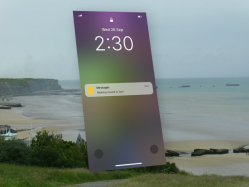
2:30
